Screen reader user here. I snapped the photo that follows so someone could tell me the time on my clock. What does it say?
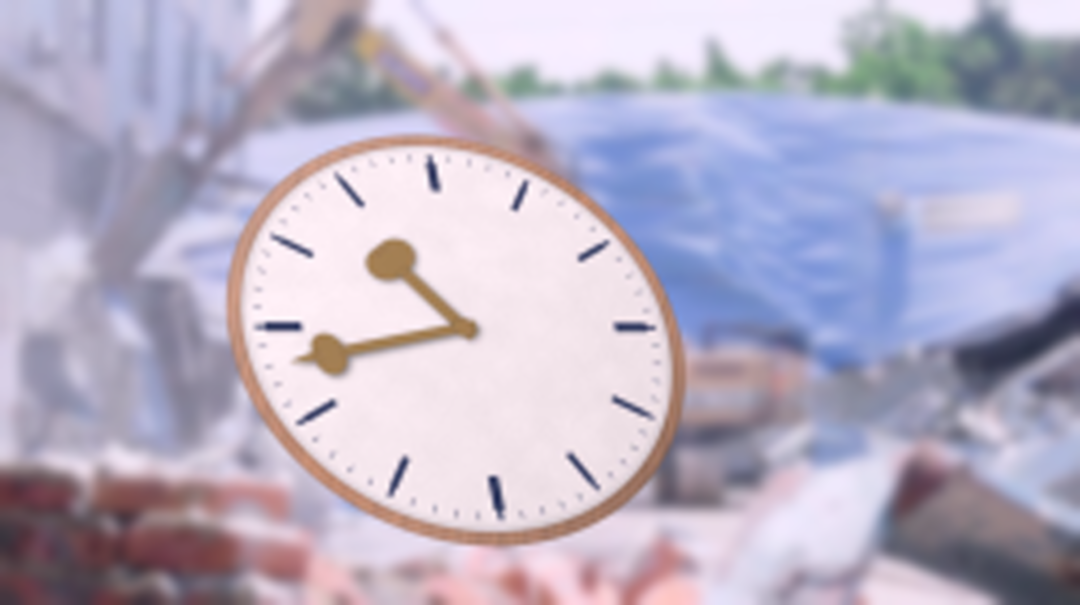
10:43
